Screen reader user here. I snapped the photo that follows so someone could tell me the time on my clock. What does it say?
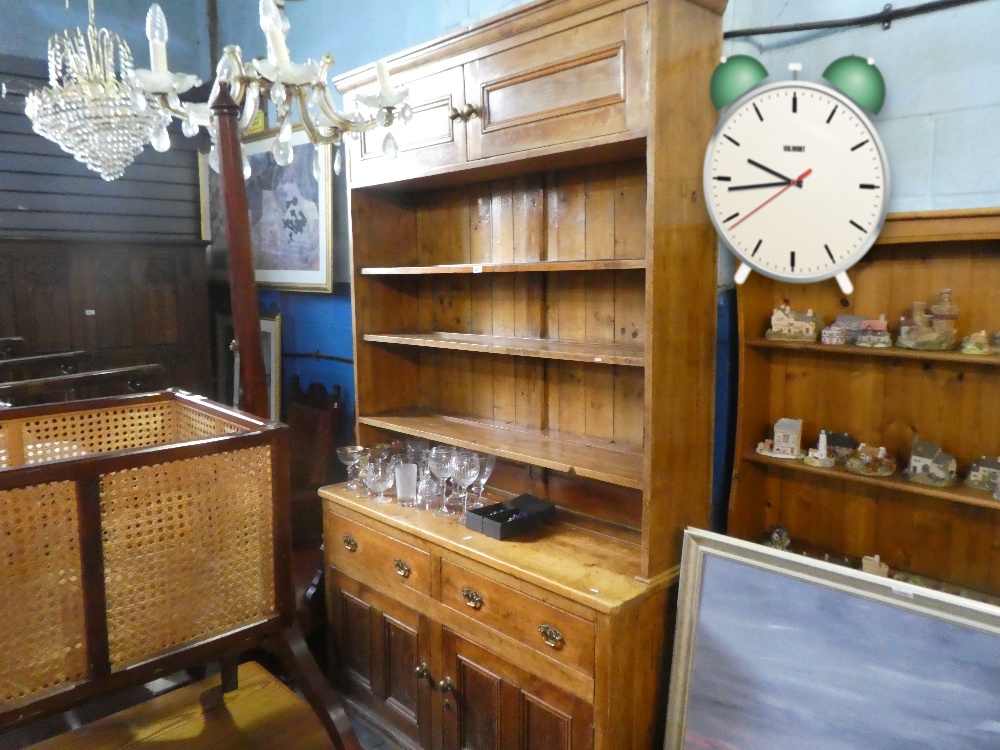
9:43:39
